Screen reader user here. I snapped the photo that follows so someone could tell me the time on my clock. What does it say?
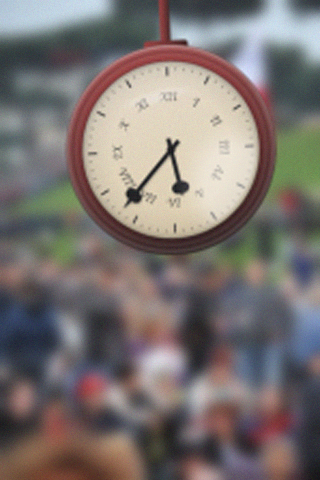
5:37
